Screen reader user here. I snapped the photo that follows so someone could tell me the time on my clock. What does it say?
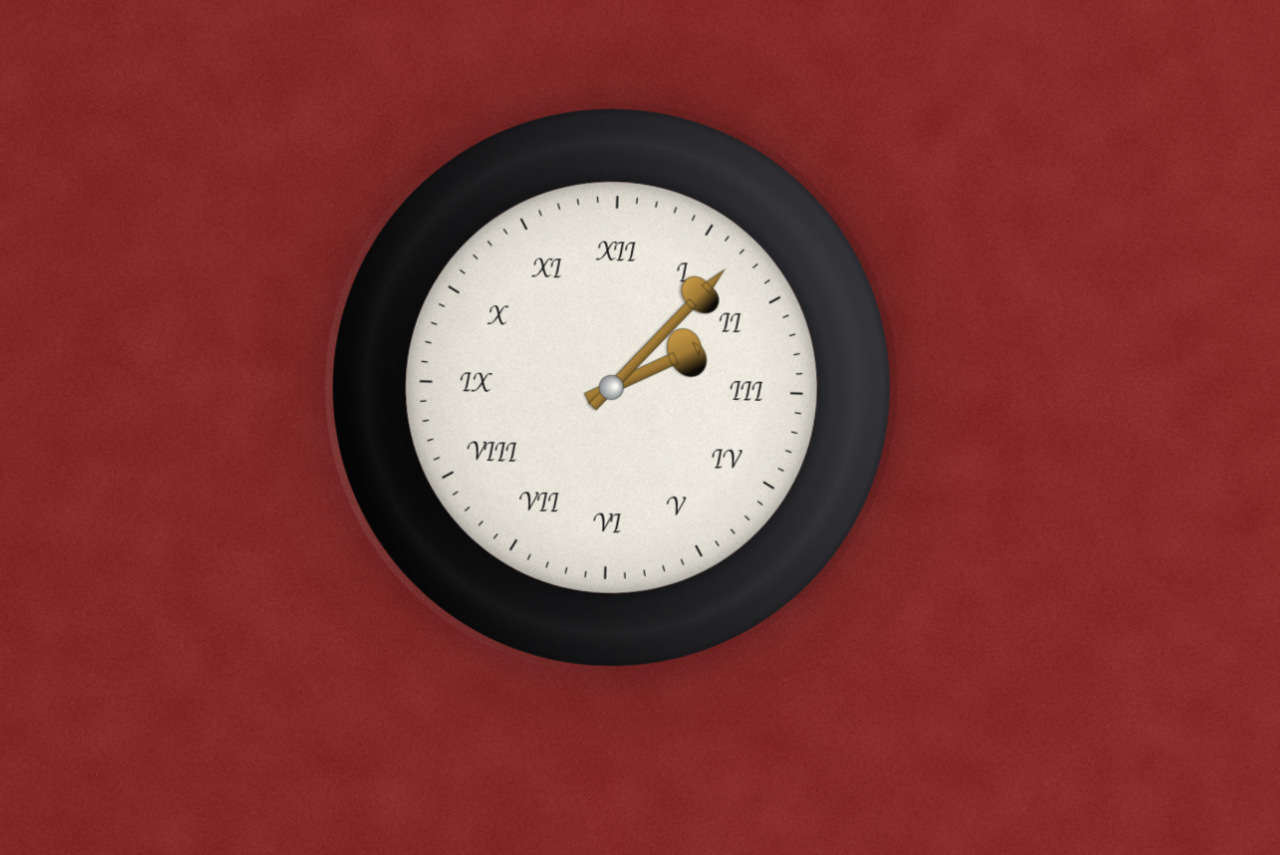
2:07
